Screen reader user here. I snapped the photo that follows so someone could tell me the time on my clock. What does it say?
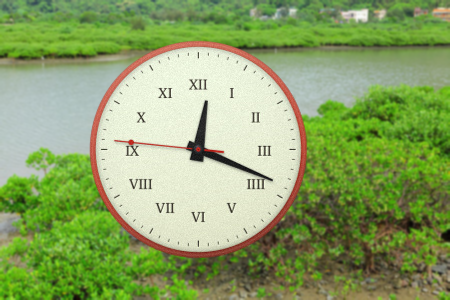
12:18:46
